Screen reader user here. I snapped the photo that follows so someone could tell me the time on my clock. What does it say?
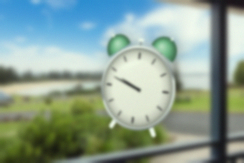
9:48
